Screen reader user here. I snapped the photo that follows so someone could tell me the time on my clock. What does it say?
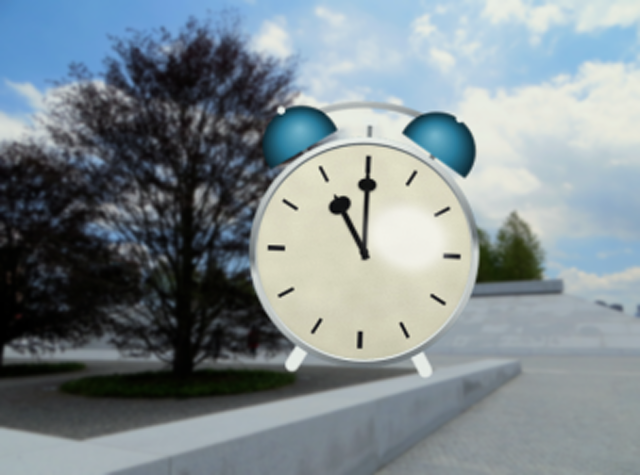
11:00
